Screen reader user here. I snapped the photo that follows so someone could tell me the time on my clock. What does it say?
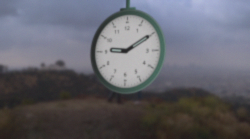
9:10
